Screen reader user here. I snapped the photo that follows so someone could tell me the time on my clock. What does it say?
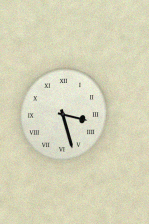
3:27
